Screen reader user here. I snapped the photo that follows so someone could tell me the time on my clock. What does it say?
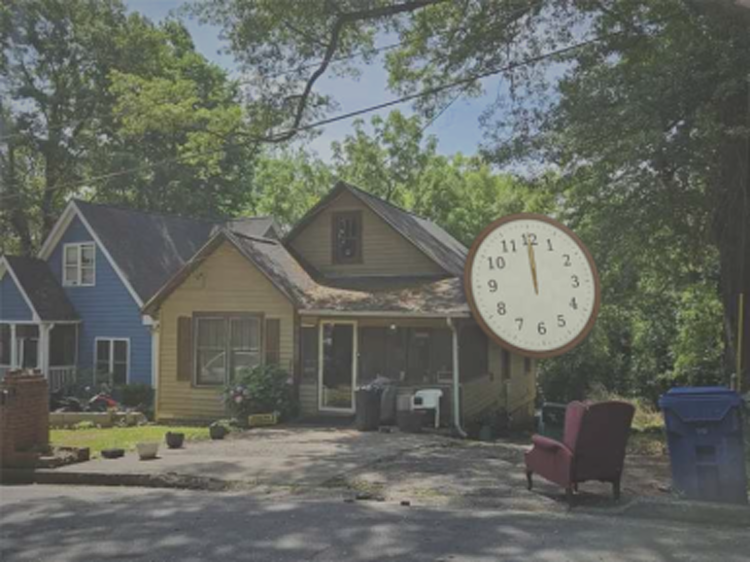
12:00
